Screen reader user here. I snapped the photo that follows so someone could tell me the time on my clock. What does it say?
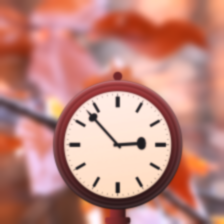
2:53
